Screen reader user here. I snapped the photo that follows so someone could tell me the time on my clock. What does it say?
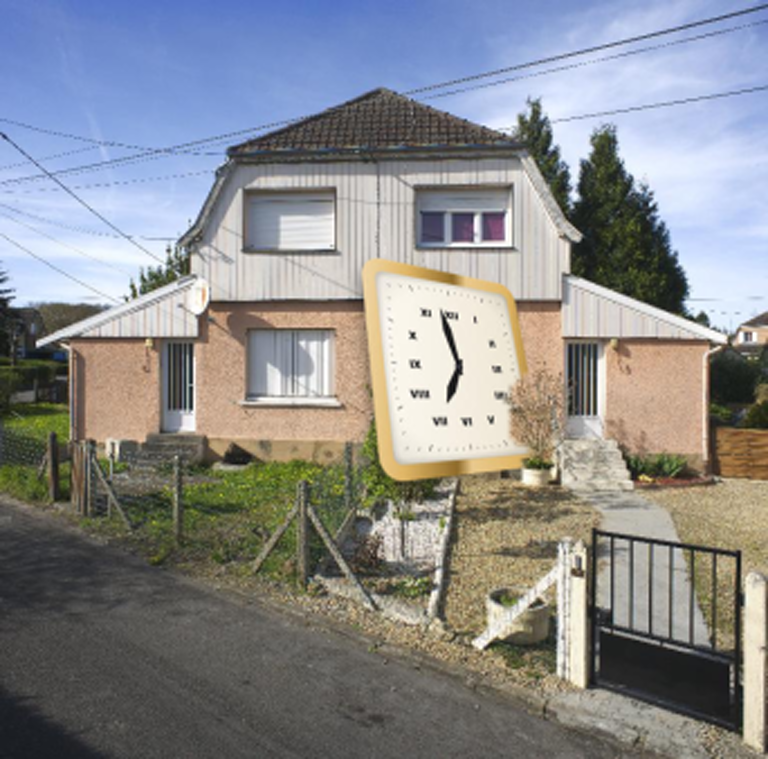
6:58
